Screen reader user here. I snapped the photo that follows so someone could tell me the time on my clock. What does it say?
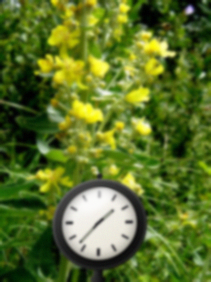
1:37
